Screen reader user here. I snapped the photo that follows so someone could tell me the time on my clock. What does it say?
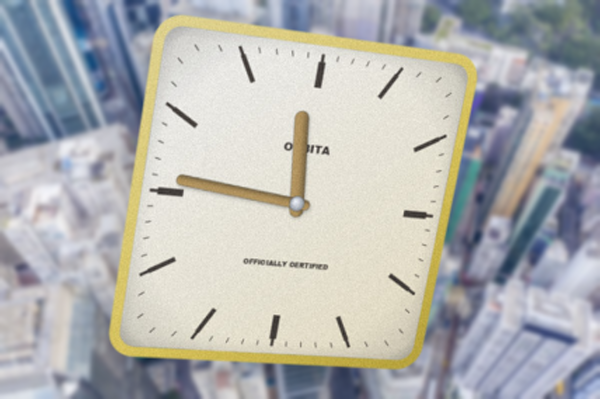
11:46
